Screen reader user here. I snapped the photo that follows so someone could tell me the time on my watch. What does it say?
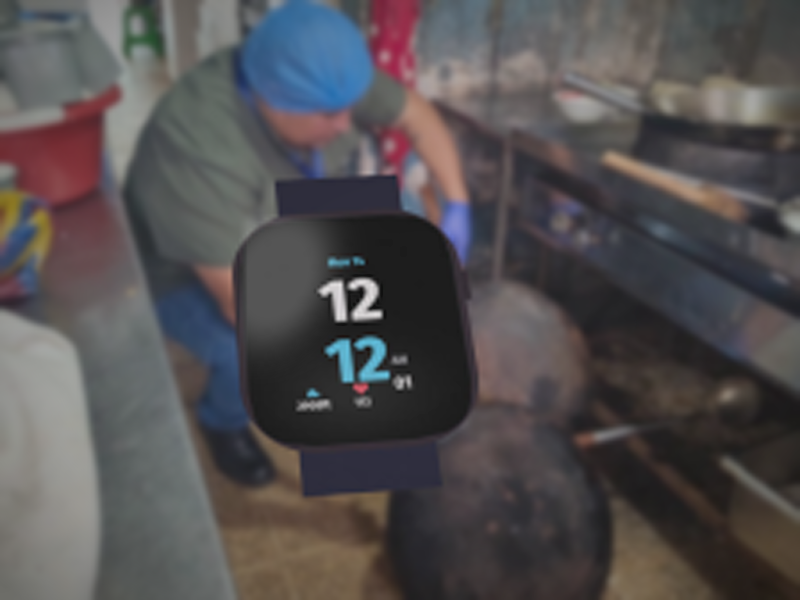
12:12
